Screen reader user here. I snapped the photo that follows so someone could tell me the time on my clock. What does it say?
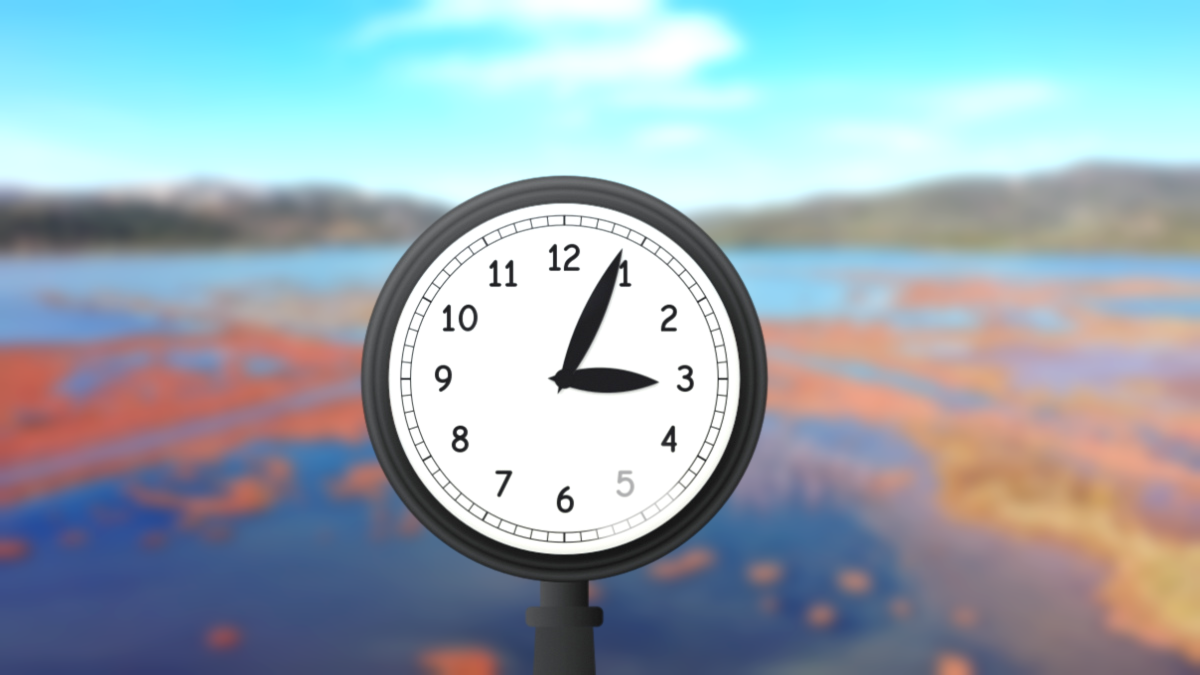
3:04
